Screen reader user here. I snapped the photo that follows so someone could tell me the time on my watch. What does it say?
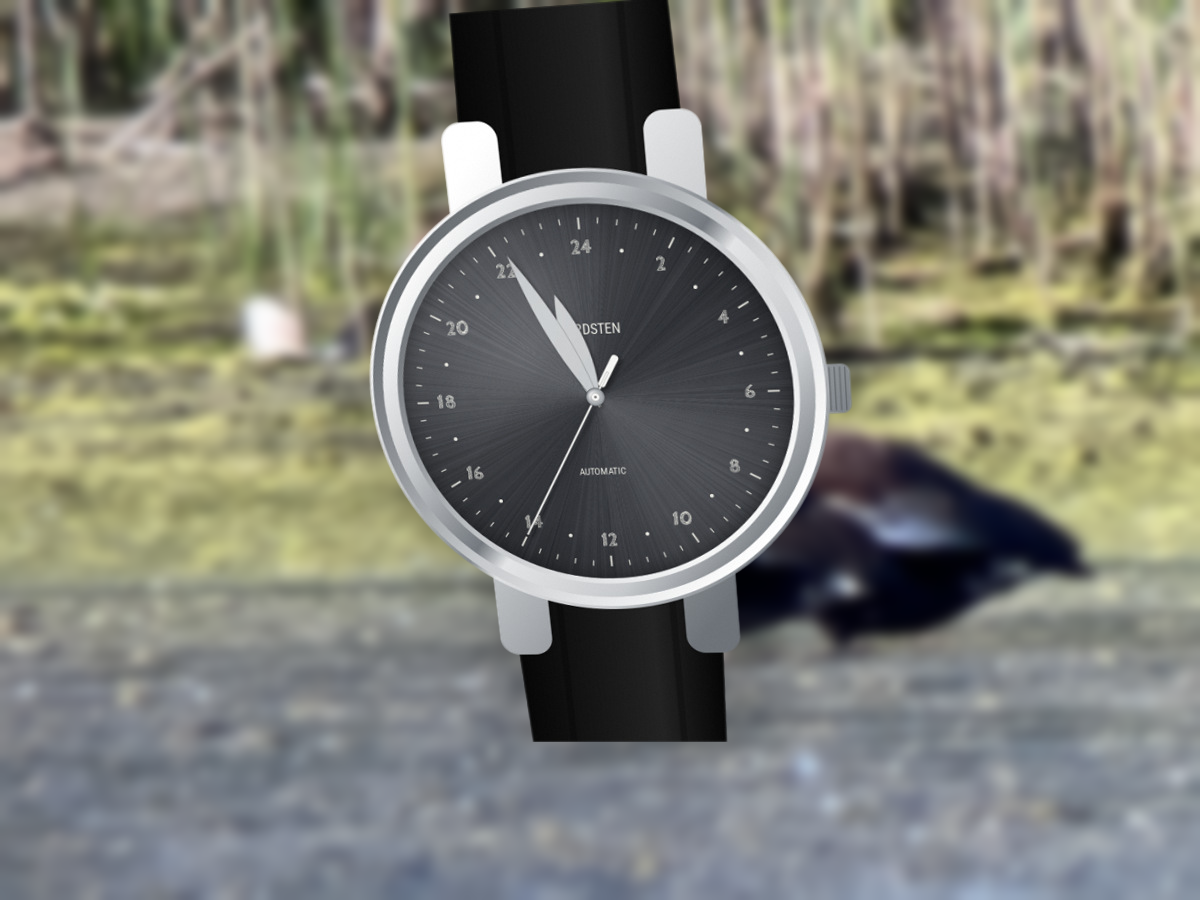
22:55:35
